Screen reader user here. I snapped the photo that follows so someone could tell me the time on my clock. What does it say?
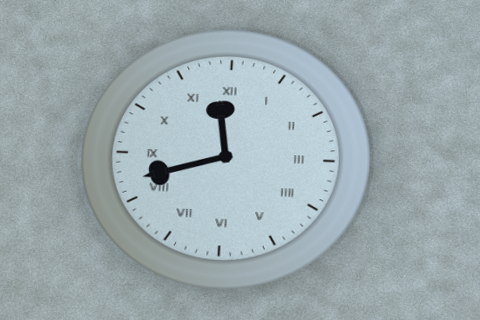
11:42
